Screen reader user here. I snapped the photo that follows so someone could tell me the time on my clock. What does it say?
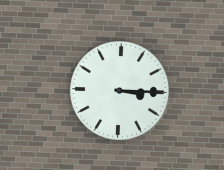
3:15
